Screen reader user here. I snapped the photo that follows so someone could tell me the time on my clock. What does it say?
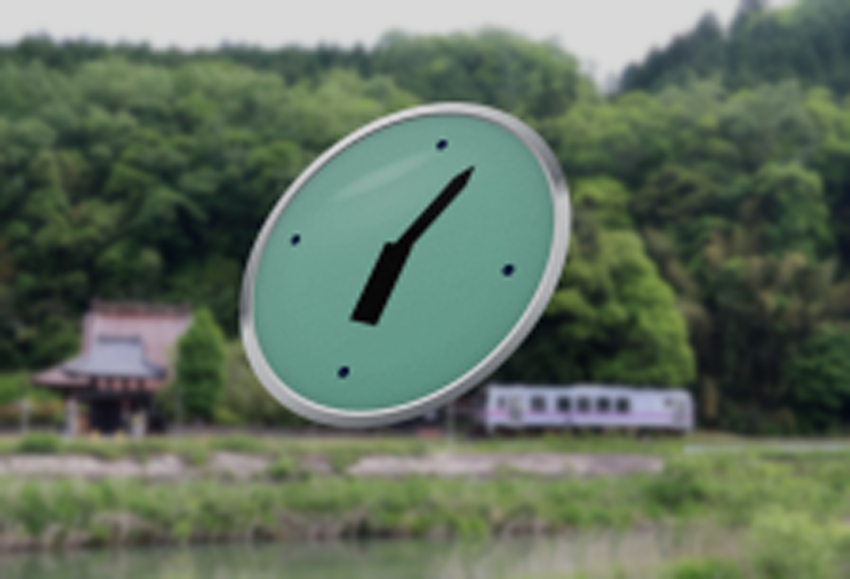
6:04
